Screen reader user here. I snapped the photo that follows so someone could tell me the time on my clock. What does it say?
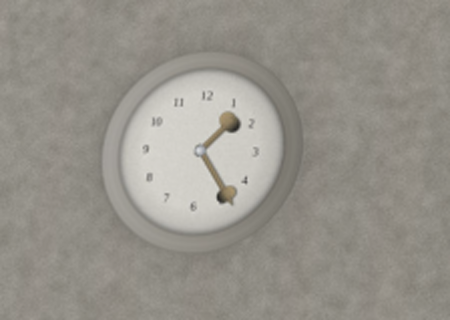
1:24
